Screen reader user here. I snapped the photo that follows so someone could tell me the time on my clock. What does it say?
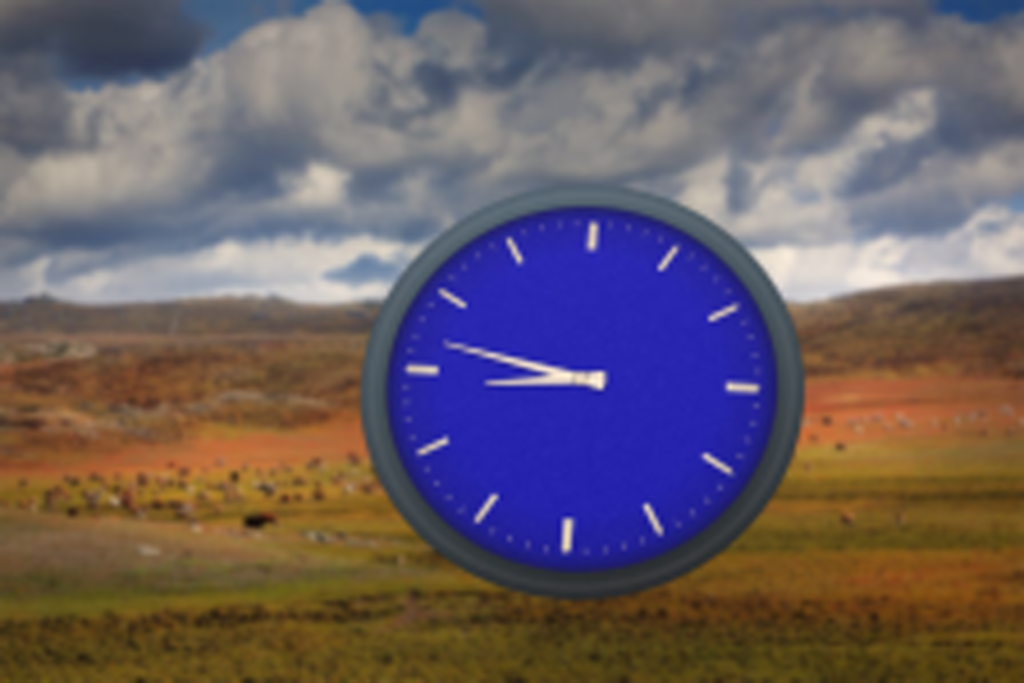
8:47
